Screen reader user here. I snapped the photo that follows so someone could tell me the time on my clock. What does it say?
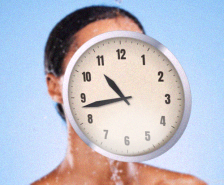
10:43
